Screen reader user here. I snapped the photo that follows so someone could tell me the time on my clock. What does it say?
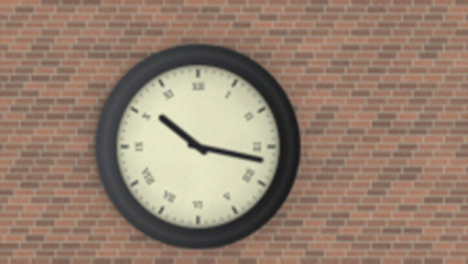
10:17
